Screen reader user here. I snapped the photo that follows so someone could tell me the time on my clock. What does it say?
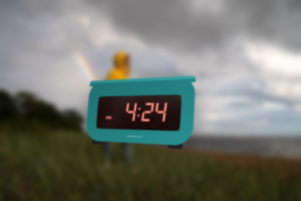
4:24
